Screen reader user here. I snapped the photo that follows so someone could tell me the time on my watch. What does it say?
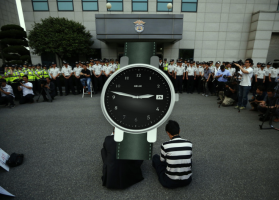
2:47
